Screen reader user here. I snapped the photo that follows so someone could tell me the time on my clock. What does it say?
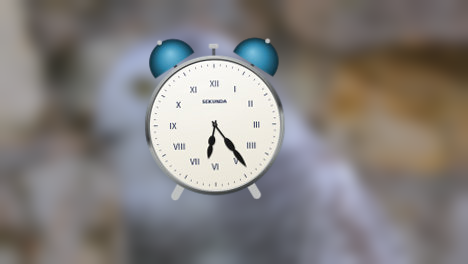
6:24
